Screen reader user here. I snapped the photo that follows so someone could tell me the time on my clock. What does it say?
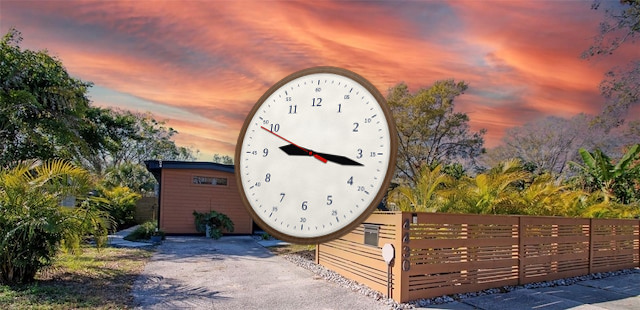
9:16:49
